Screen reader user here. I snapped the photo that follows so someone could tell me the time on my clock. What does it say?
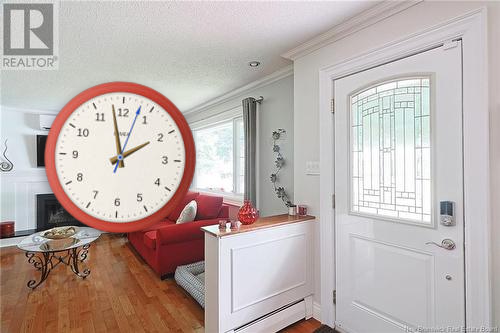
1:58:03
